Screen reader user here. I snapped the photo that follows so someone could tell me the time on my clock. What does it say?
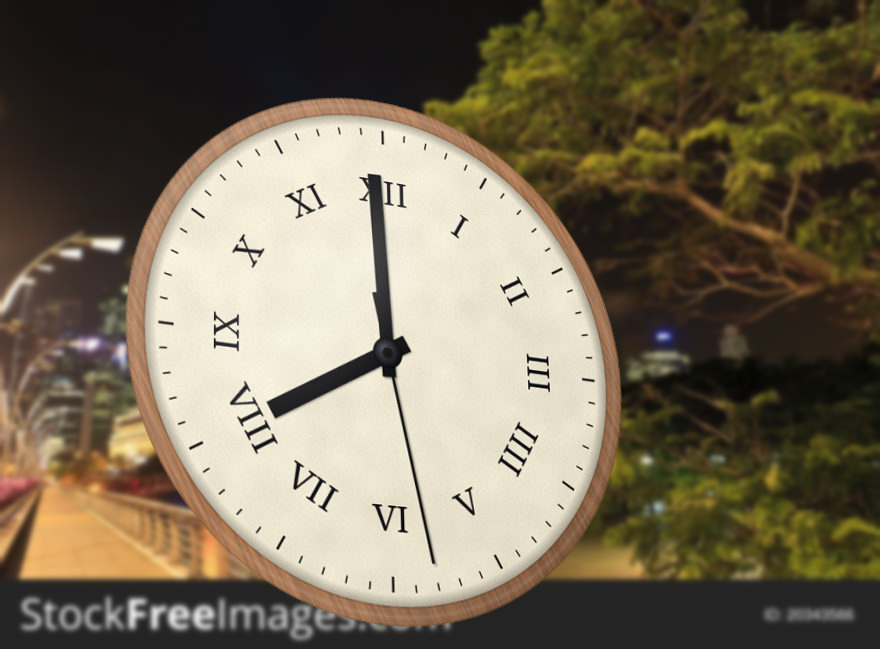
7:59:28
